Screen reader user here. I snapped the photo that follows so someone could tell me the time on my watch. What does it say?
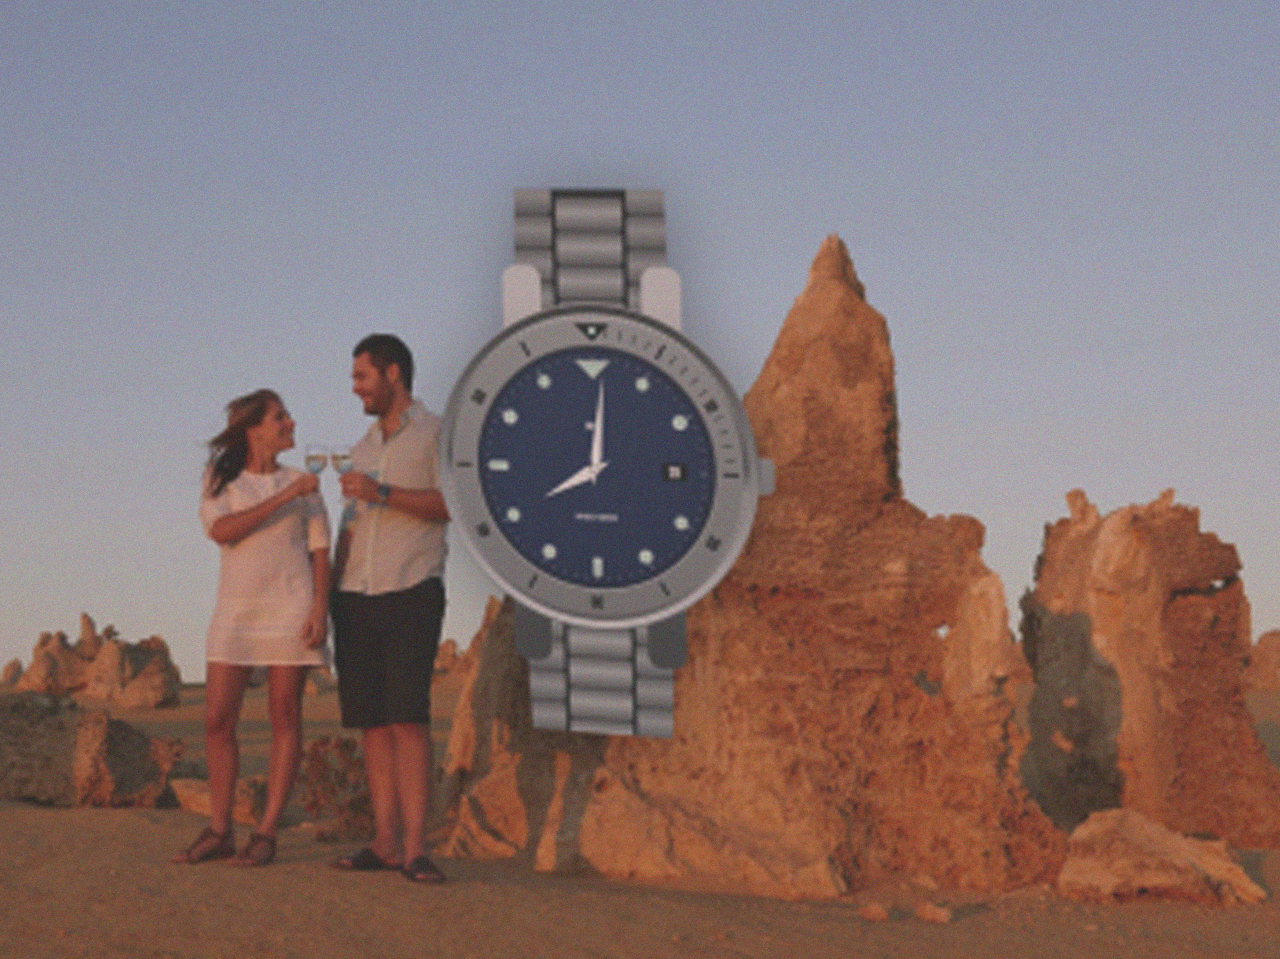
8:01
